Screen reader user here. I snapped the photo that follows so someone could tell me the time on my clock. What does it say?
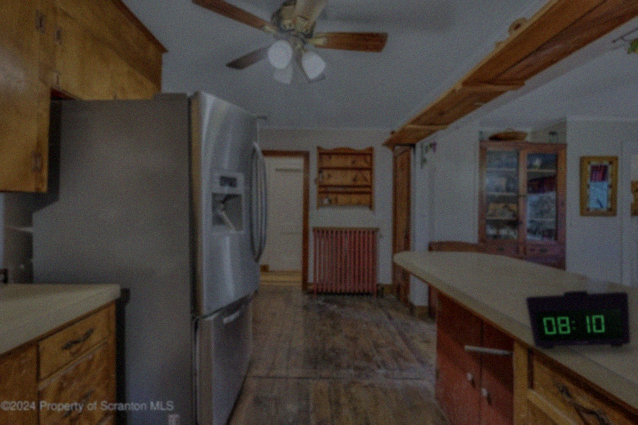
8:10
